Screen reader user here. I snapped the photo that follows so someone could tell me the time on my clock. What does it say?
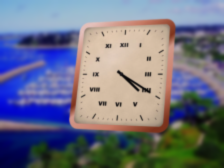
4:20
